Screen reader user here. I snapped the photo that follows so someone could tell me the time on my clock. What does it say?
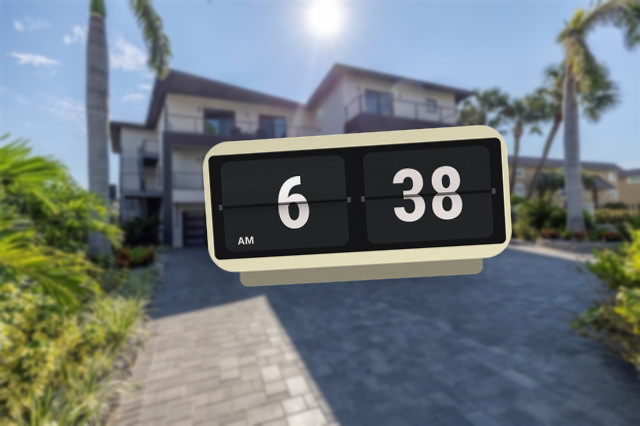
6:38
